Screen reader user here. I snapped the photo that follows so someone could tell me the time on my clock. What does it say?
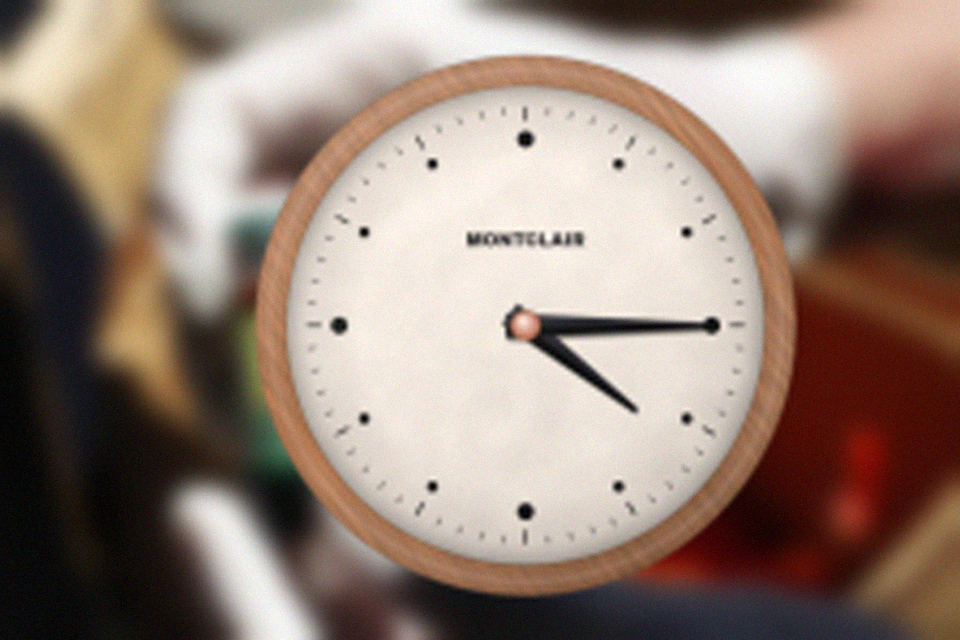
4:15
